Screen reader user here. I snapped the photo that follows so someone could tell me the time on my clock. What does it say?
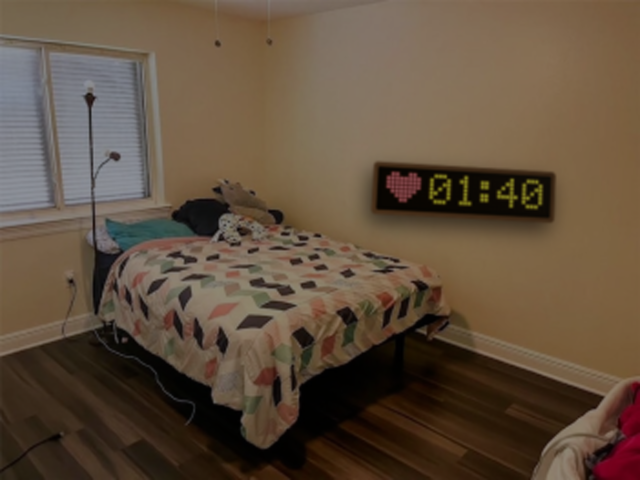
1:40
